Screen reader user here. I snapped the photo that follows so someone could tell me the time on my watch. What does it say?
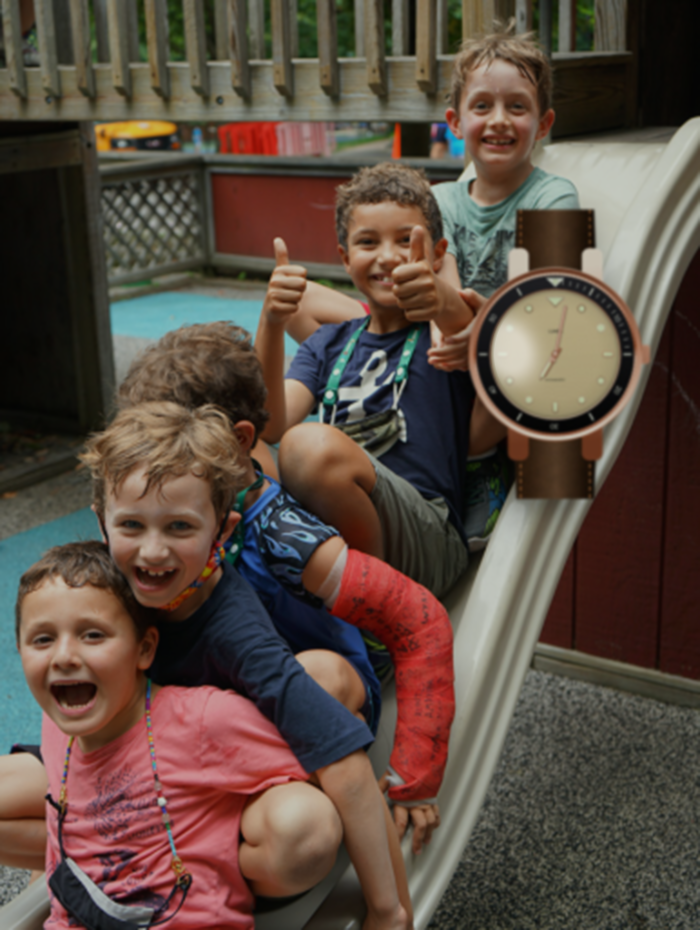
7:02
